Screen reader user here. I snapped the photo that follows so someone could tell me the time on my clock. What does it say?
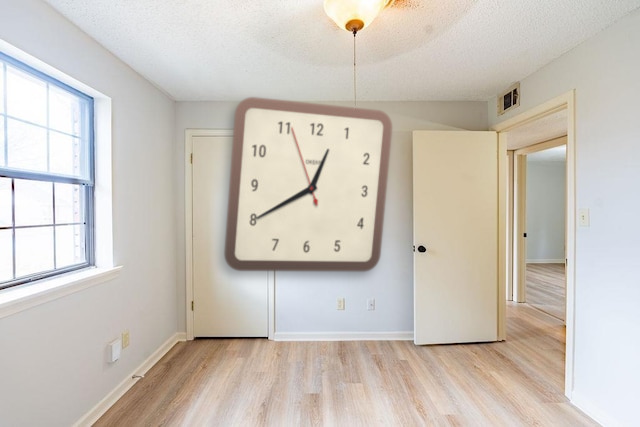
12:39:56
